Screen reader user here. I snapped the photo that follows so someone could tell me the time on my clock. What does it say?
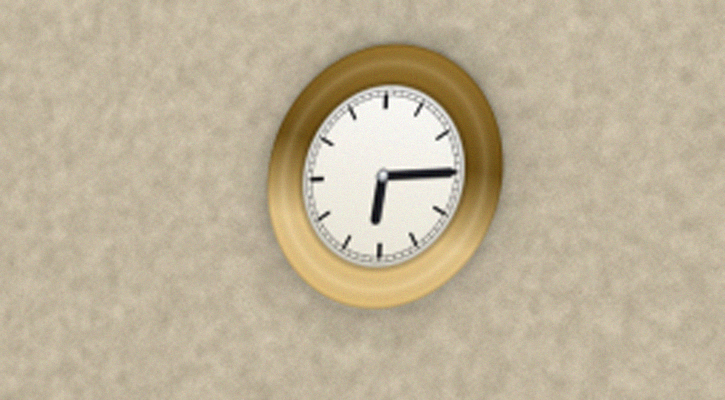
6:15
